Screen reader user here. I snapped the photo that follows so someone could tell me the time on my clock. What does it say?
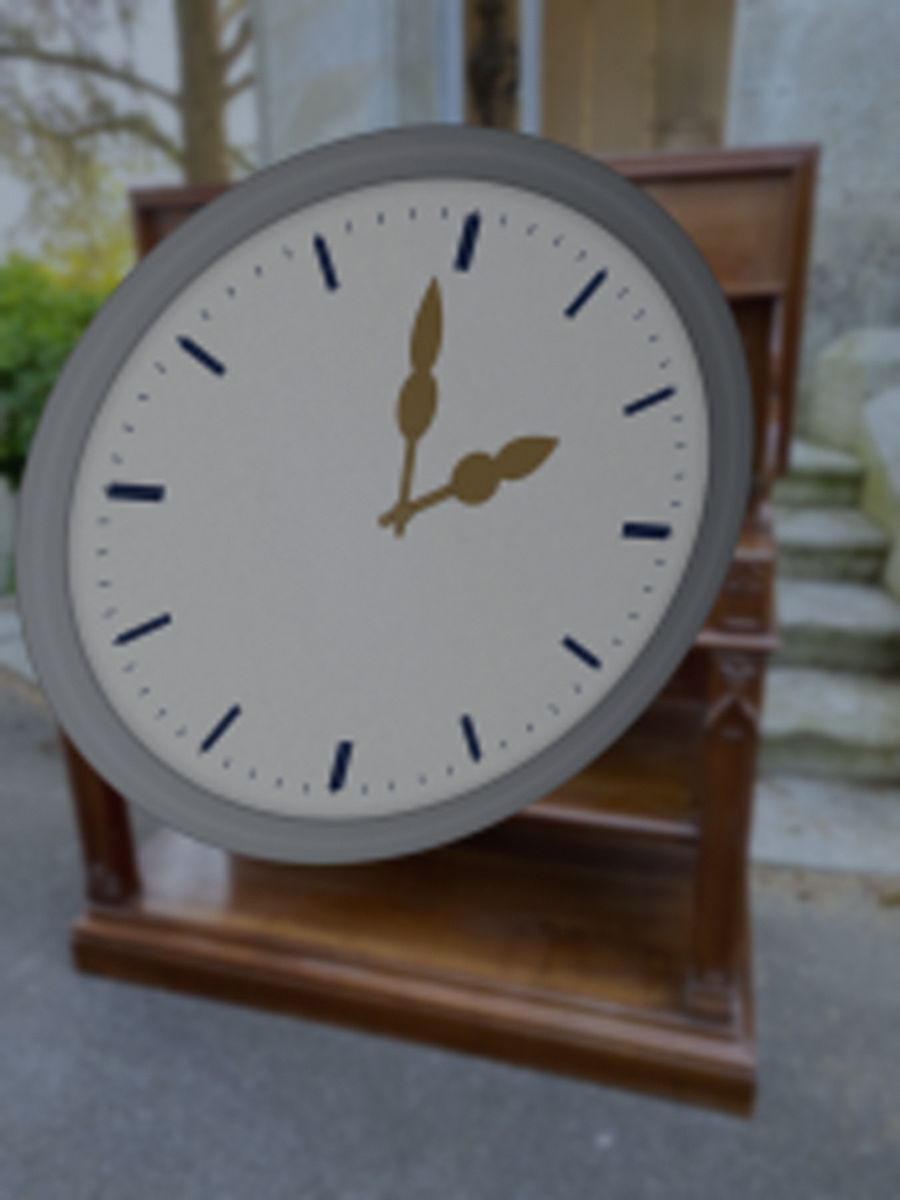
1:59
